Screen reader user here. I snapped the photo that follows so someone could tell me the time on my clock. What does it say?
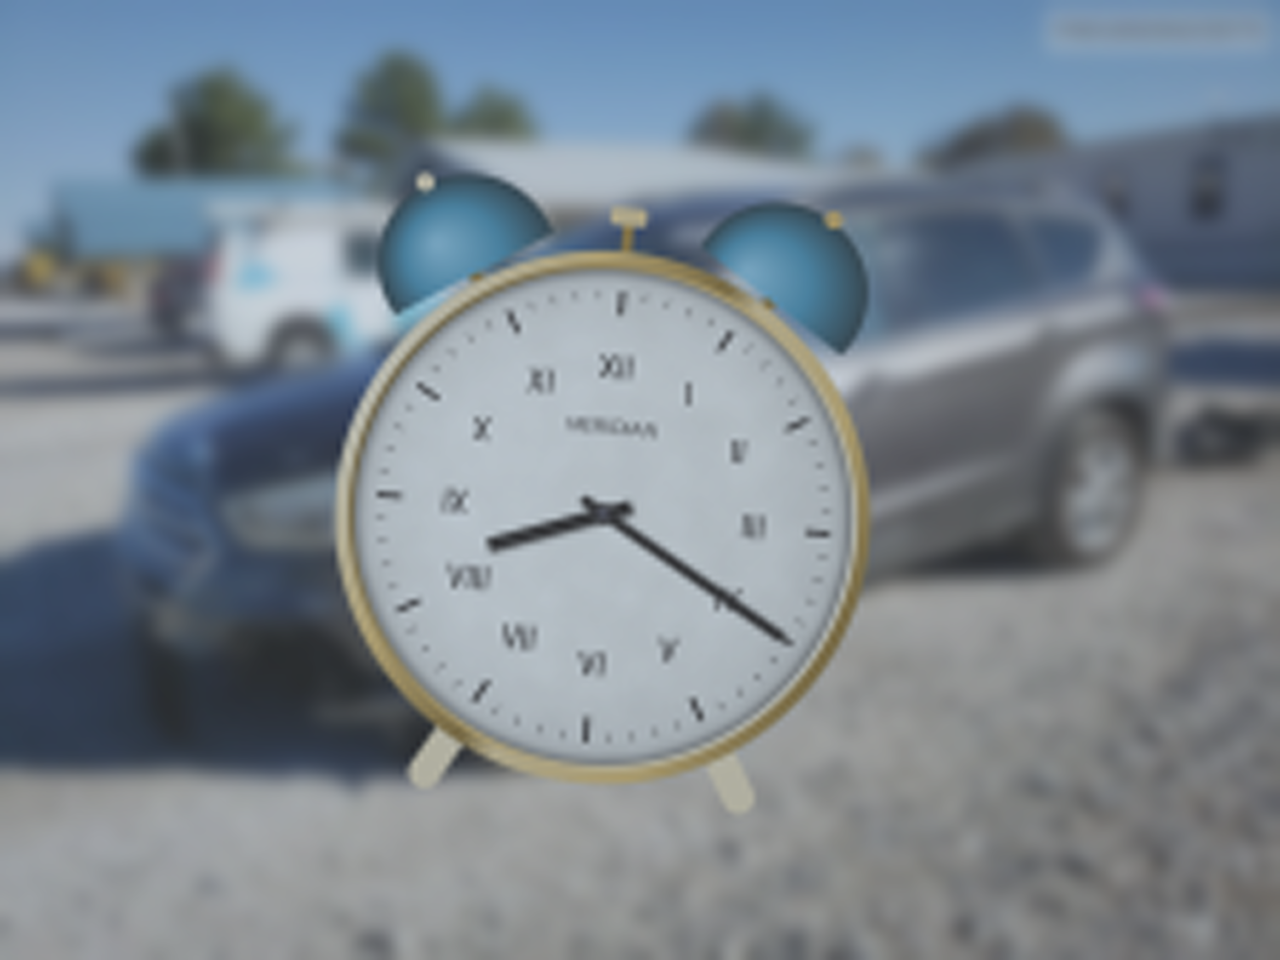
8:20
